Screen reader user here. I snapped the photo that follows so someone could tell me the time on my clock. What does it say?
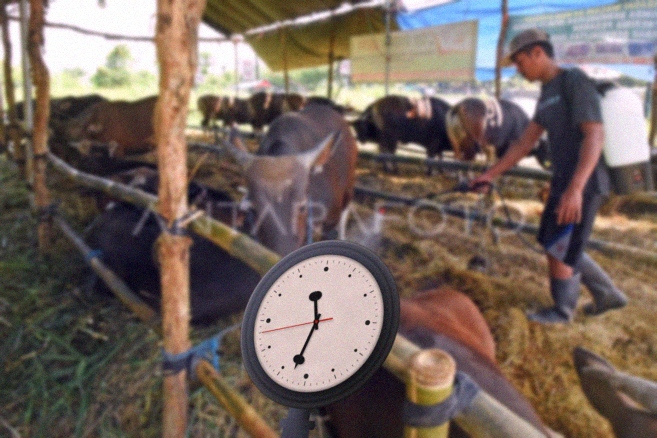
11:32:43
